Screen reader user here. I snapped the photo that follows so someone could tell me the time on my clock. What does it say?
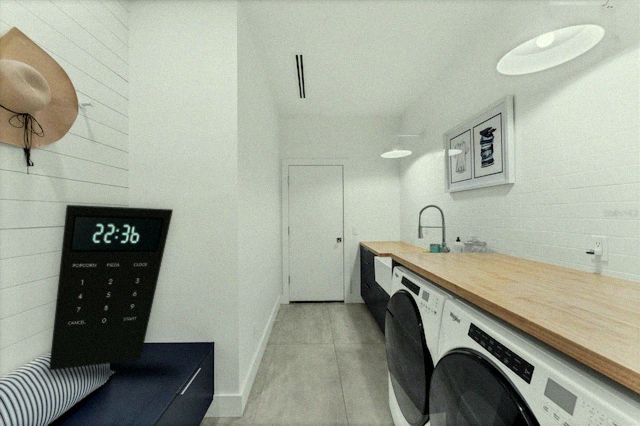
22:36
